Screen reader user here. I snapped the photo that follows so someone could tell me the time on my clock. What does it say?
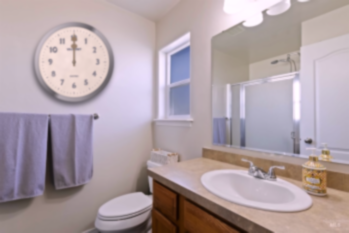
12:00
